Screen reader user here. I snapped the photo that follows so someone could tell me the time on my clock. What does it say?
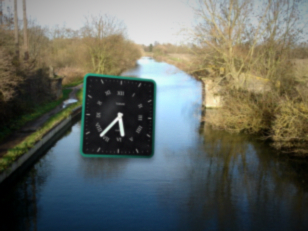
5:37
